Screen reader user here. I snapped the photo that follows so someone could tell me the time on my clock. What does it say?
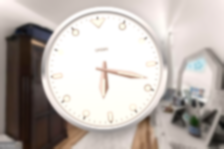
6:18
